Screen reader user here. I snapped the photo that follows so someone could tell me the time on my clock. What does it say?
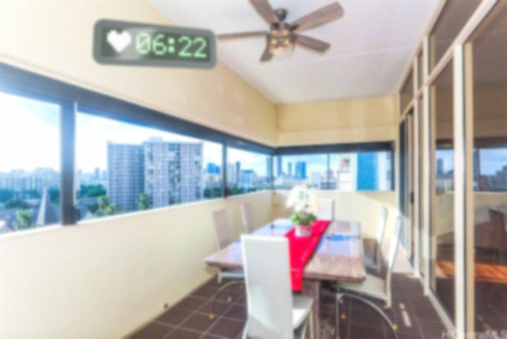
6:22
